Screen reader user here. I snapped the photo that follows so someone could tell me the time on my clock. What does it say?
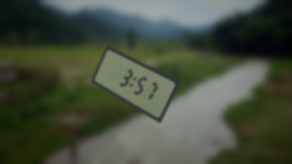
3:57
